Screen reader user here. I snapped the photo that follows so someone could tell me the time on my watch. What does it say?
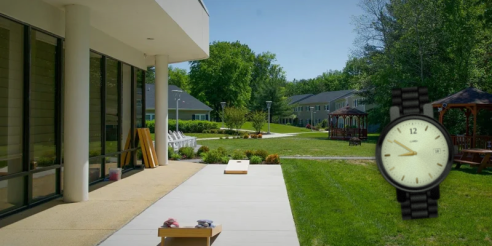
8:51
